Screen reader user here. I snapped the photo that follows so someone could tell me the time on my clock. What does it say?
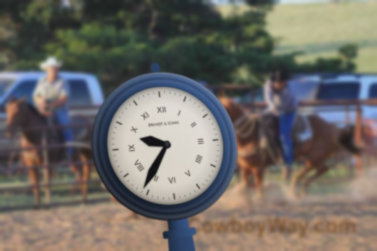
9:36
